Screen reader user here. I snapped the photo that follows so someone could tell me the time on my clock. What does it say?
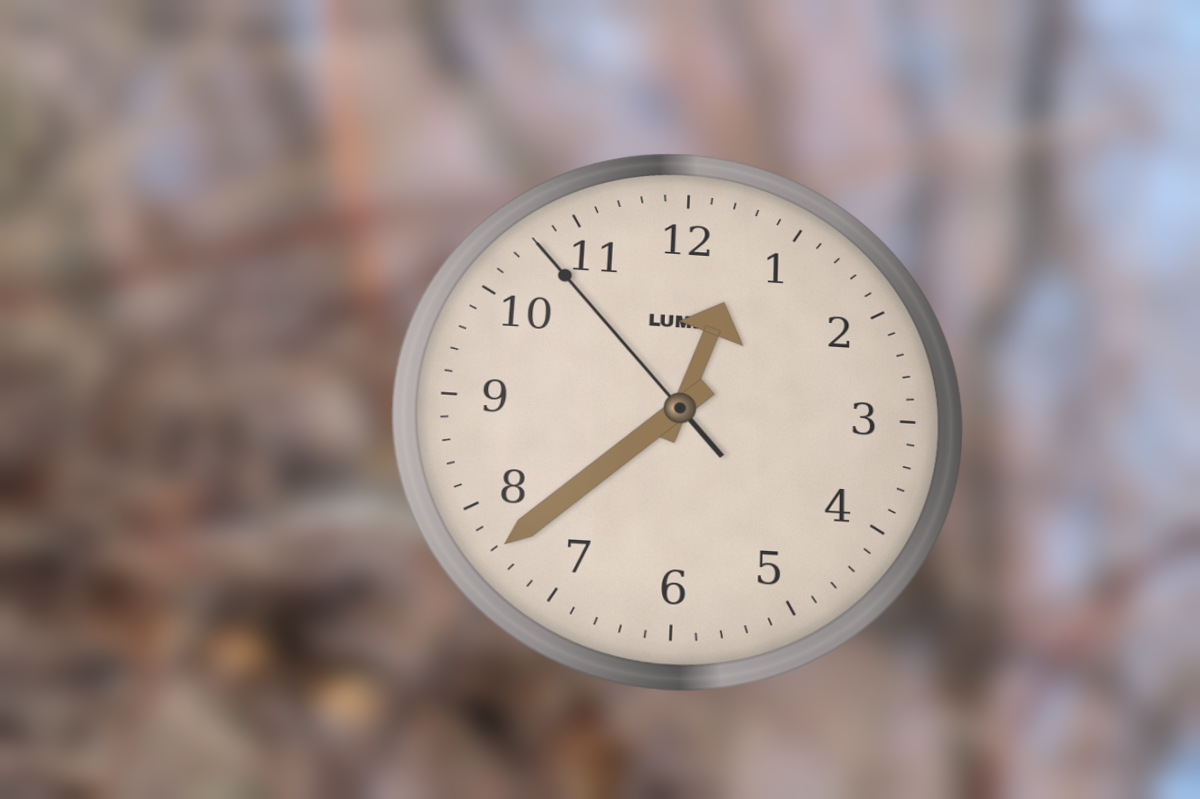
12:37:53
